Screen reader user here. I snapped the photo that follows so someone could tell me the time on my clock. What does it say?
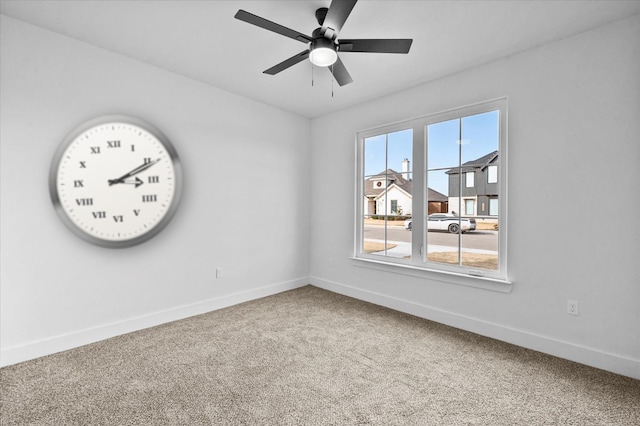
3:11
